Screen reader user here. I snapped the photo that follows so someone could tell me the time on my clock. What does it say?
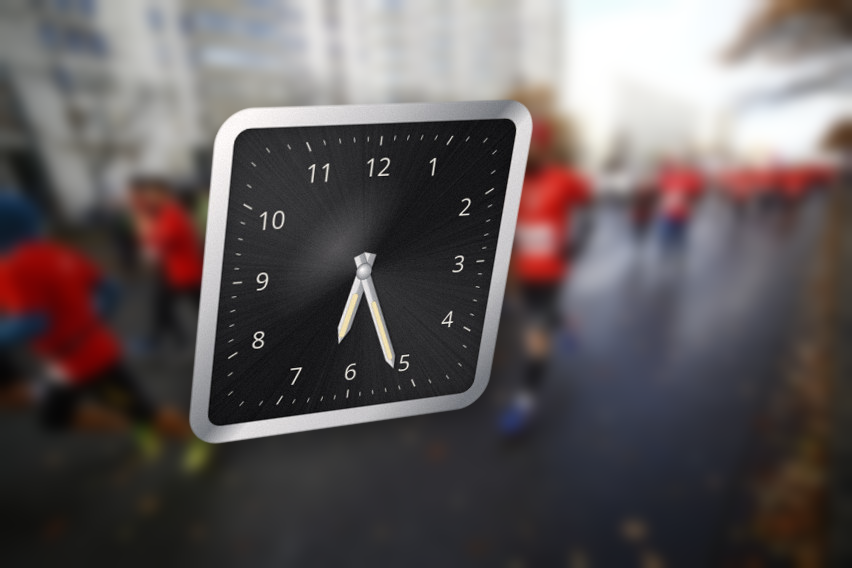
6:26
